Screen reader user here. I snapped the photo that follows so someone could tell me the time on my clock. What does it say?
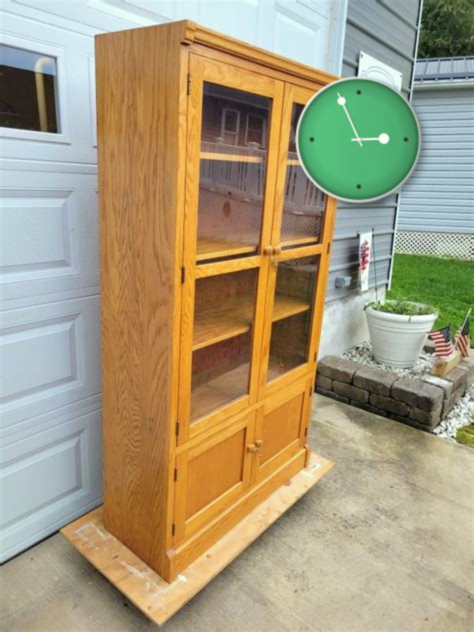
2:56
